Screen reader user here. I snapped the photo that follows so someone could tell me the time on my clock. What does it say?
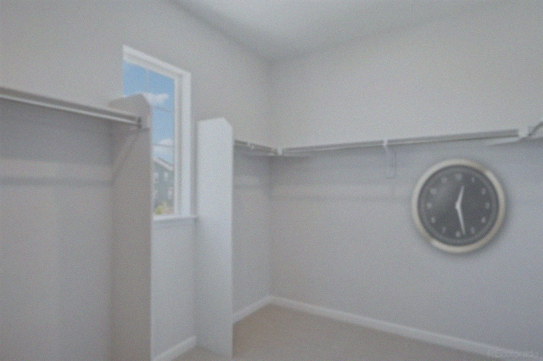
12:28
